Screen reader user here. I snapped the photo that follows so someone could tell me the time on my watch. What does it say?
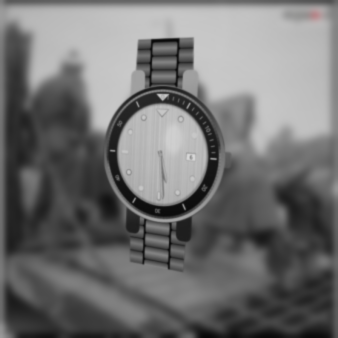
5:29
